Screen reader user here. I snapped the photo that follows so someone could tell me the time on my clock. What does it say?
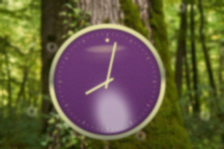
8:02
